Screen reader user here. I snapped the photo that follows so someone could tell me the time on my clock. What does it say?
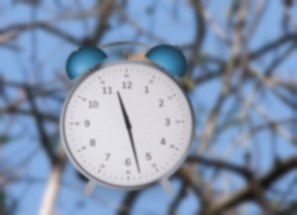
11:28
